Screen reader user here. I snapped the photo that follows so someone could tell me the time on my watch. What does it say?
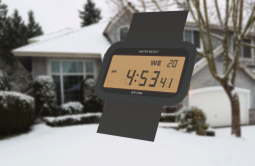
4:53:41
